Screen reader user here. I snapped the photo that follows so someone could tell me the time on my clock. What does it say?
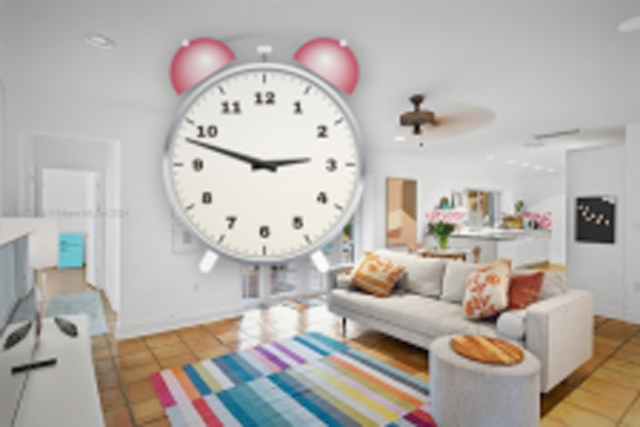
2:48
